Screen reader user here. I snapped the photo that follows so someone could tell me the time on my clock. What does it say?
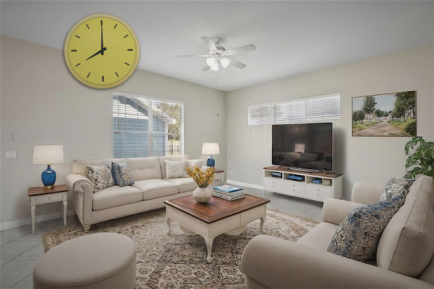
8:00
